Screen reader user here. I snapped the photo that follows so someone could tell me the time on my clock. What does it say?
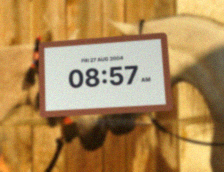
8:57
